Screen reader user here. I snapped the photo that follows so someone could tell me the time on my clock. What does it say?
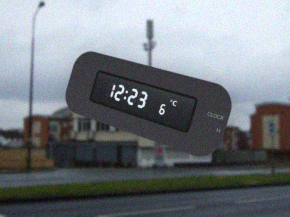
12:23
